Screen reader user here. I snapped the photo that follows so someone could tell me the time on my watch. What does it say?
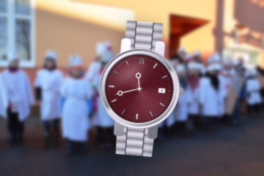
11:42
